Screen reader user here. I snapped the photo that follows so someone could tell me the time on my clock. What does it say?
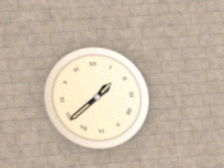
1:39
